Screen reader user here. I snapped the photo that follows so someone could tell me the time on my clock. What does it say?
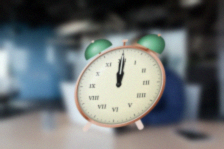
12:00
